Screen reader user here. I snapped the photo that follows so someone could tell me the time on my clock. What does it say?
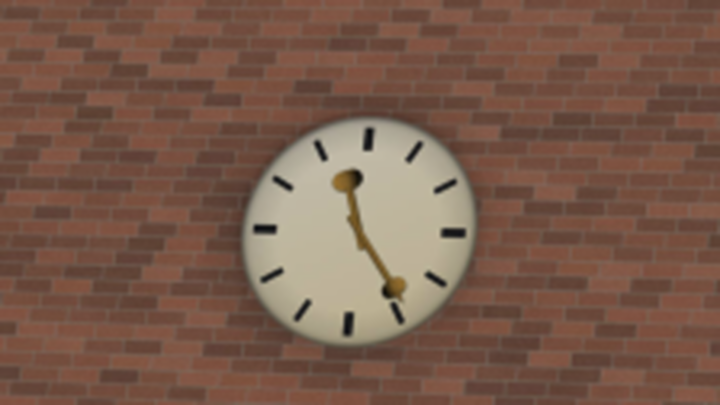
11:24
